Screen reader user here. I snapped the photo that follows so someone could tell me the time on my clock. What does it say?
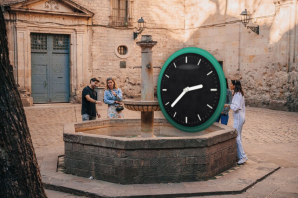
2:38
